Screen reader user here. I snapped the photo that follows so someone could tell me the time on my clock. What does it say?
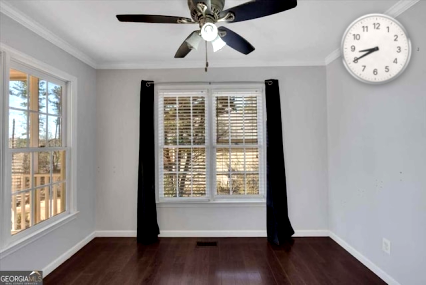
8:40
